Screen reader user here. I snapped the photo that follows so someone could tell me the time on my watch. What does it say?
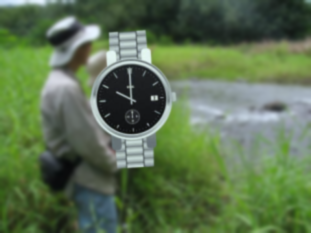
10:00
